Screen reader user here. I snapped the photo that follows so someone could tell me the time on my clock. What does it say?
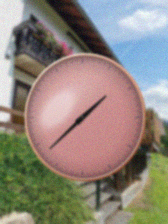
1:38
